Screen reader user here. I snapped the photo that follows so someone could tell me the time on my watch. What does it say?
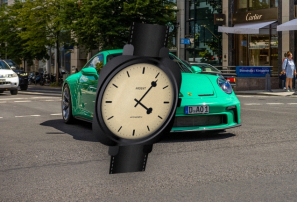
4:06
